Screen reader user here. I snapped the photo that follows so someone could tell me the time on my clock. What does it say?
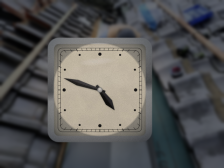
4:48
